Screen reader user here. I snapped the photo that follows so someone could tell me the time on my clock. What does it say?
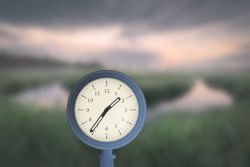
1:36
